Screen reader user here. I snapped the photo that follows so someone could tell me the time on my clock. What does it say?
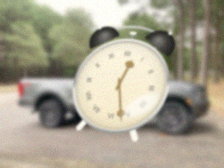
12:27
